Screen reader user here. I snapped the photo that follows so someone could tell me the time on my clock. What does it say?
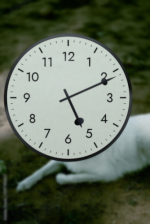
5:11
